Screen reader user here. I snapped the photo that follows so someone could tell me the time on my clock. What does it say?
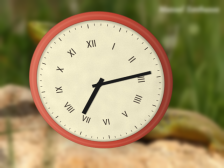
7:14
